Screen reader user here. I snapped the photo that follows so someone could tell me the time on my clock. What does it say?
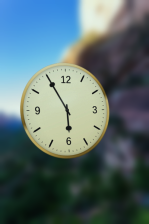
5:55
